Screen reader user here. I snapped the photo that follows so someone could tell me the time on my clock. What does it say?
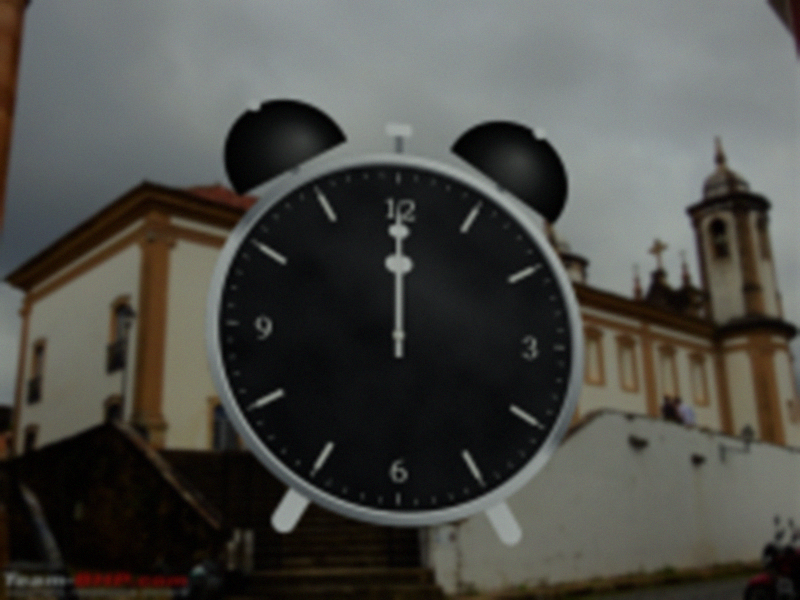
12:00
